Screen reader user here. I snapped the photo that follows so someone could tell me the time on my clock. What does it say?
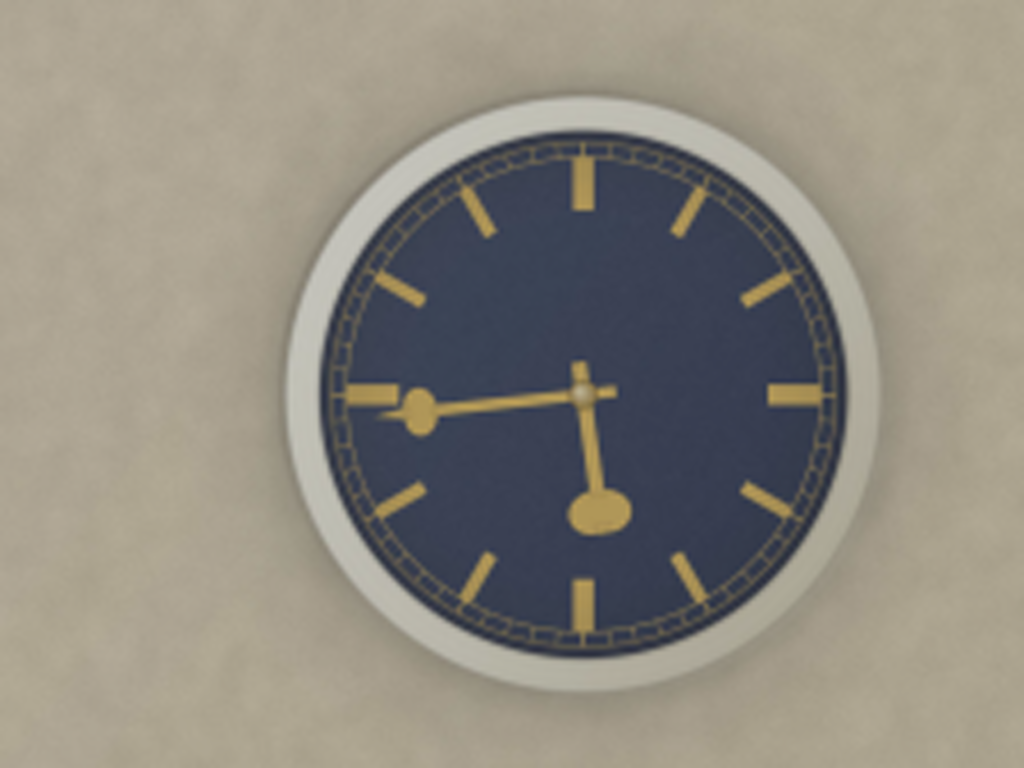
5:44
